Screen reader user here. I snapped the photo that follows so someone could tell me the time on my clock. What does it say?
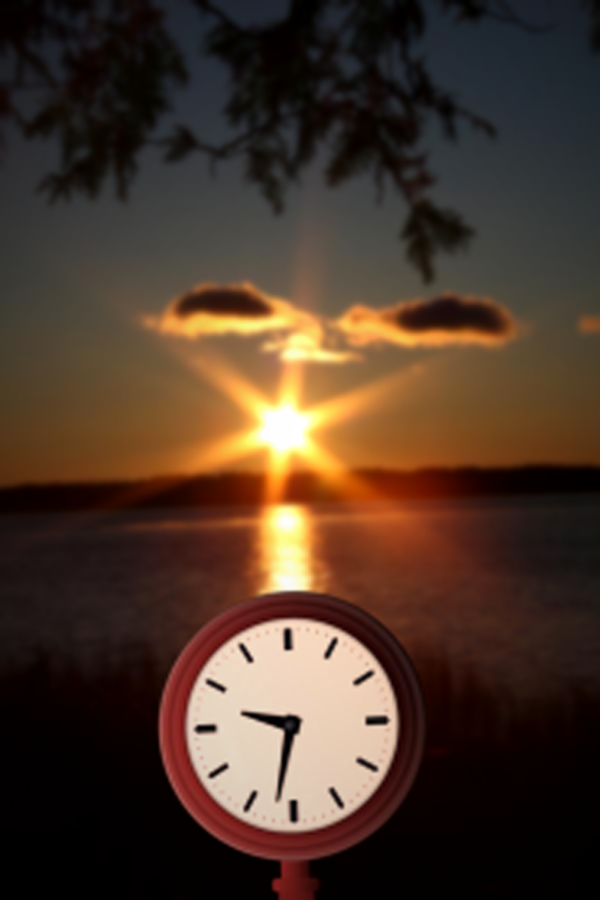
9:32
